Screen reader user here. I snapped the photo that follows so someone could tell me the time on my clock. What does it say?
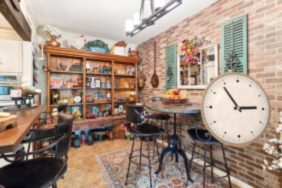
2:54
